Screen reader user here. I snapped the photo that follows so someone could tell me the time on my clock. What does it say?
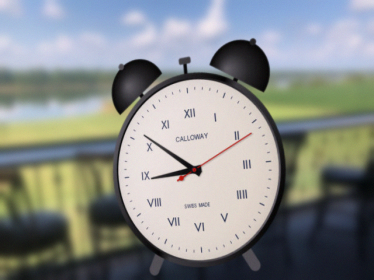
8:51:11
